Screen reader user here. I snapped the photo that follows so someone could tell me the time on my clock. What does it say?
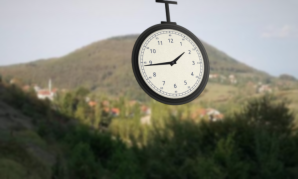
1:44
